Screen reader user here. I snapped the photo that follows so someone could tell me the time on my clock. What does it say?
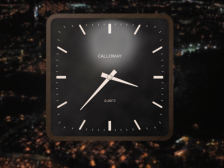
3:37
